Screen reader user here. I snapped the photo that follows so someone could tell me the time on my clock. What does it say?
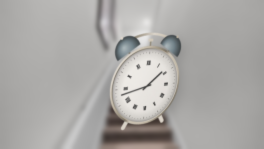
1:43
